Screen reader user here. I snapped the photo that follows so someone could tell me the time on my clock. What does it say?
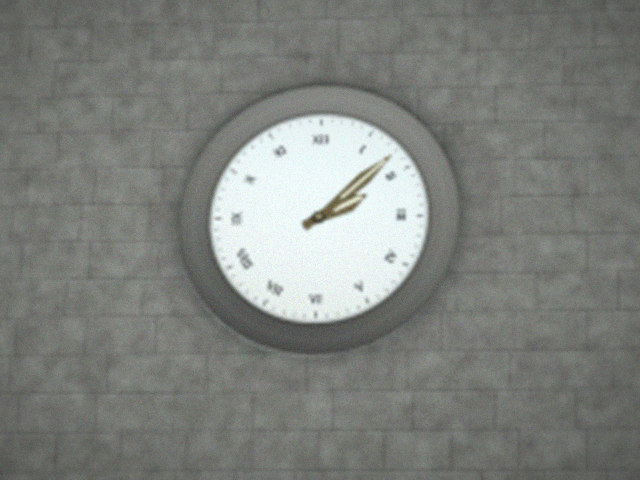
2:08
